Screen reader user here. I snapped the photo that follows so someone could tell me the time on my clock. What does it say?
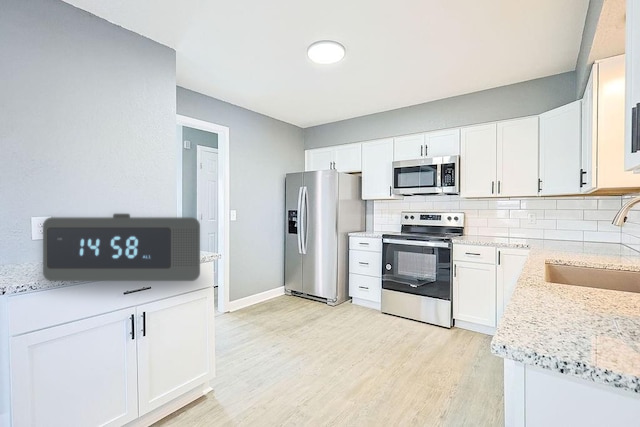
14:58
